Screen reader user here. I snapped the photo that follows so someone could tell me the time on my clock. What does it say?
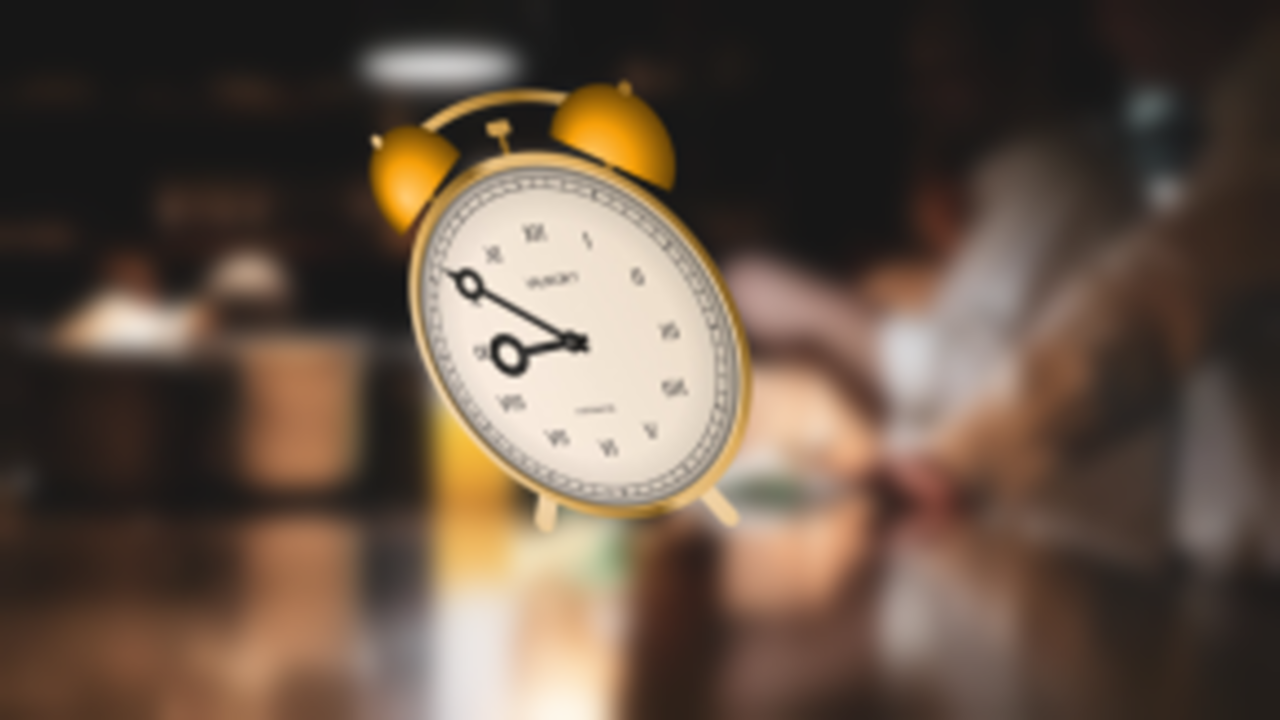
8:51
